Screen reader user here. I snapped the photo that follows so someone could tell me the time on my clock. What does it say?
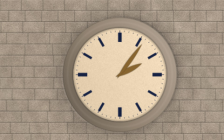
2:06
